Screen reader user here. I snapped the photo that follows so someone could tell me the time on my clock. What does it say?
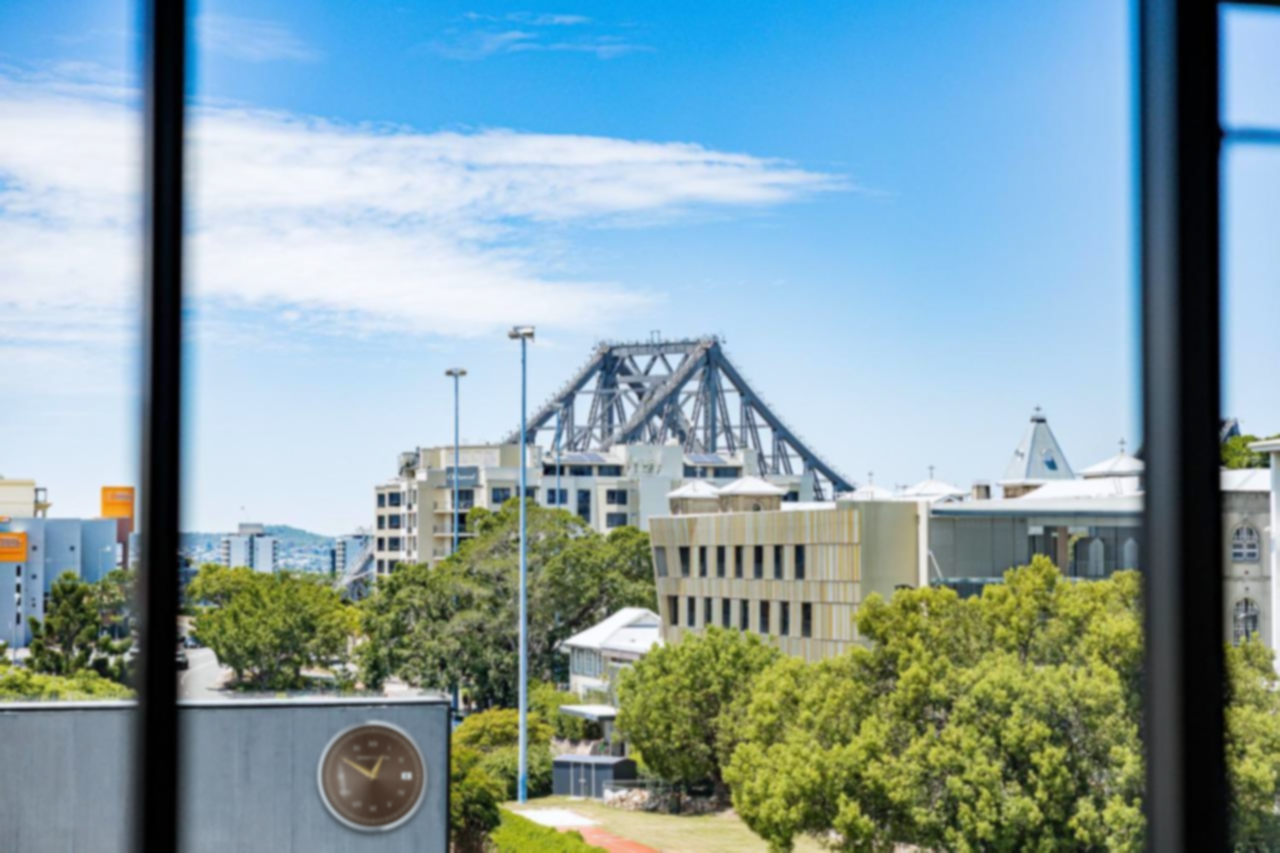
12:50
